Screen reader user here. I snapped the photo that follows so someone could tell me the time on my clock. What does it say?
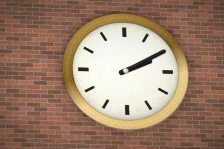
2:10
